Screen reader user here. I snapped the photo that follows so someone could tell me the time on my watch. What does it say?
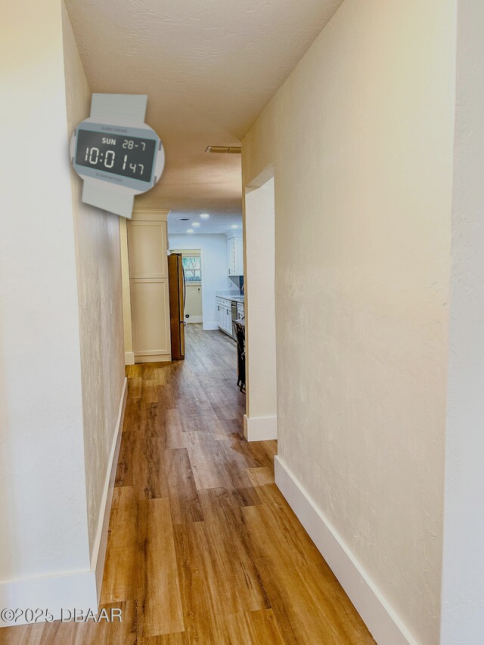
10:01:47
